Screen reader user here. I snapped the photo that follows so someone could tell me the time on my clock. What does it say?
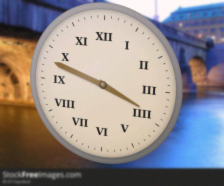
3:48
